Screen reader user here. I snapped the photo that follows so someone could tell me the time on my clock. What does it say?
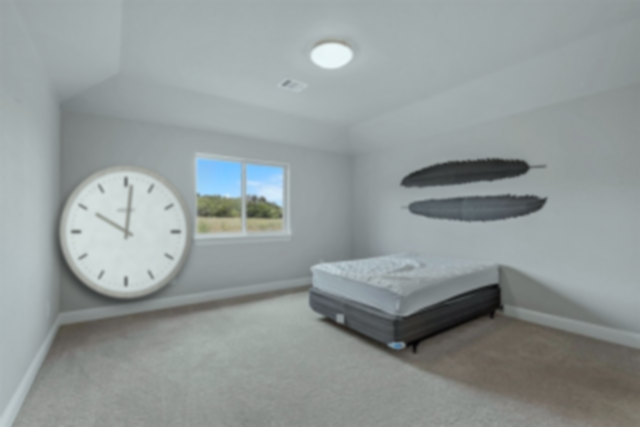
10:01
